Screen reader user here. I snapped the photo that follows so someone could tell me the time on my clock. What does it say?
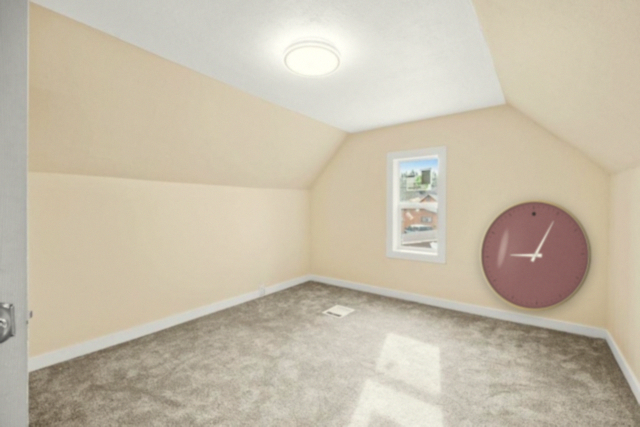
9:05
